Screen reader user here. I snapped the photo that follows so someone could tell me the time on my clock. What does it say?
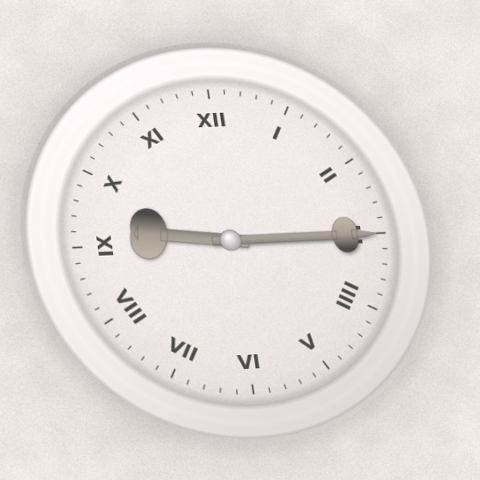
9:15
